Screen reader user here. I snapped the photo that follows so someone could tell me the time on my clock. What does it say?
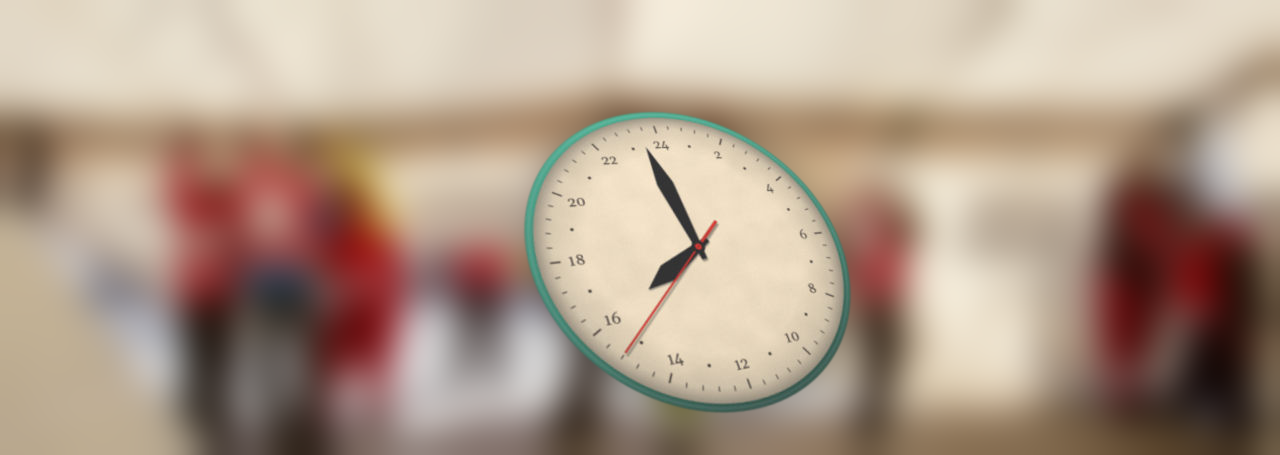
15:58:38
